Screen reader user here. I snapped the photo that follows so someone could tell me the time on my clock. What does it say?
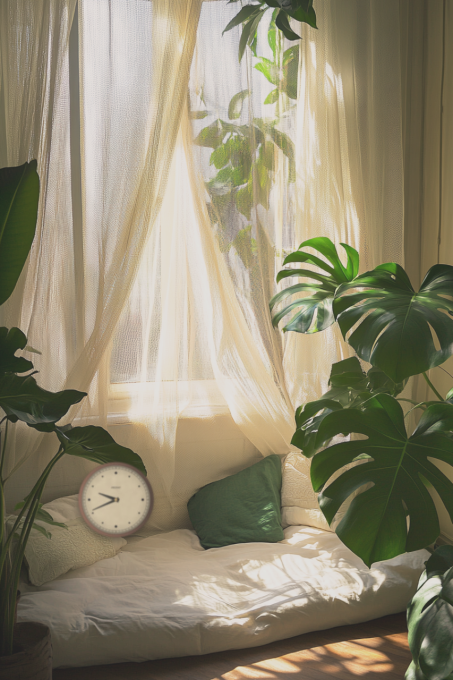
9:41
